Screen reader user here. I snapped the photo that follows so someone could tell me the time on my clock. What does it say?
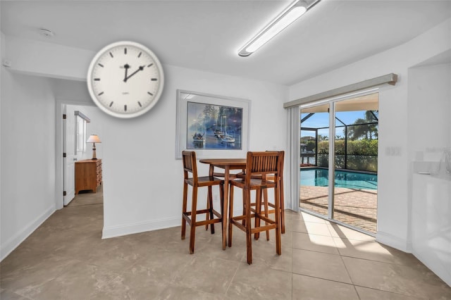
12:09
